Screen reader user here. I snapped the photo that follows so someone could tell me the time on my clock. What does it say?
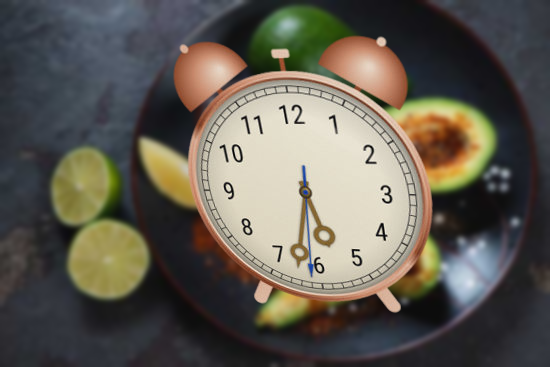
5:32:31
